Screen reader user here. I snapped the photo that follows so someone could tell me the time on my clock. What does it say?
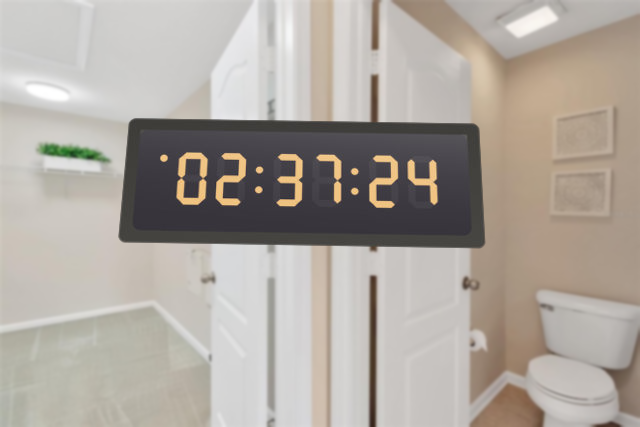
2:37:24
